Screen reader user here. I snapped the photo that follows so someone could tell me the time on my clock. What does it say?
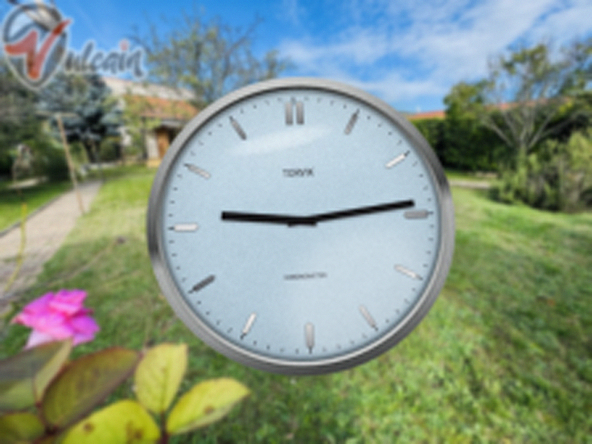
9:14
